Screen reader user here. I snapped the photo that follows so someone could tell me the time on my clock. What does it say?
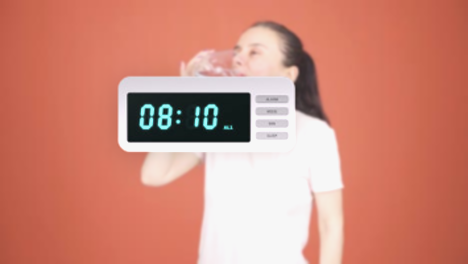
8:10
